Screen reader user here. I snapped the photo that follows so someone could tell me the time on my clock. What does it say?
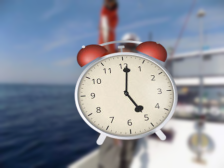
5:01
